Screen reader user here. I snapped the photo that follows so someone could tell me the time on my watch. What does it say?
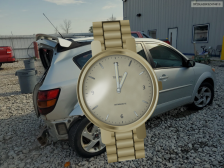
1:00
